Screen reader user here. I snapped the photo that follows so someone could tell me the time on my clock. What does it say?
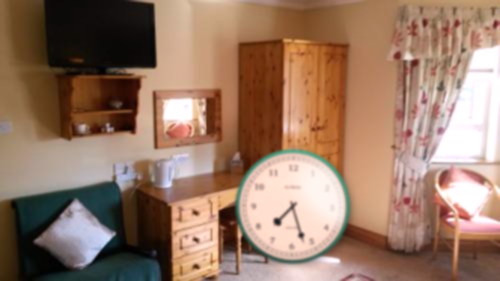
7:27
